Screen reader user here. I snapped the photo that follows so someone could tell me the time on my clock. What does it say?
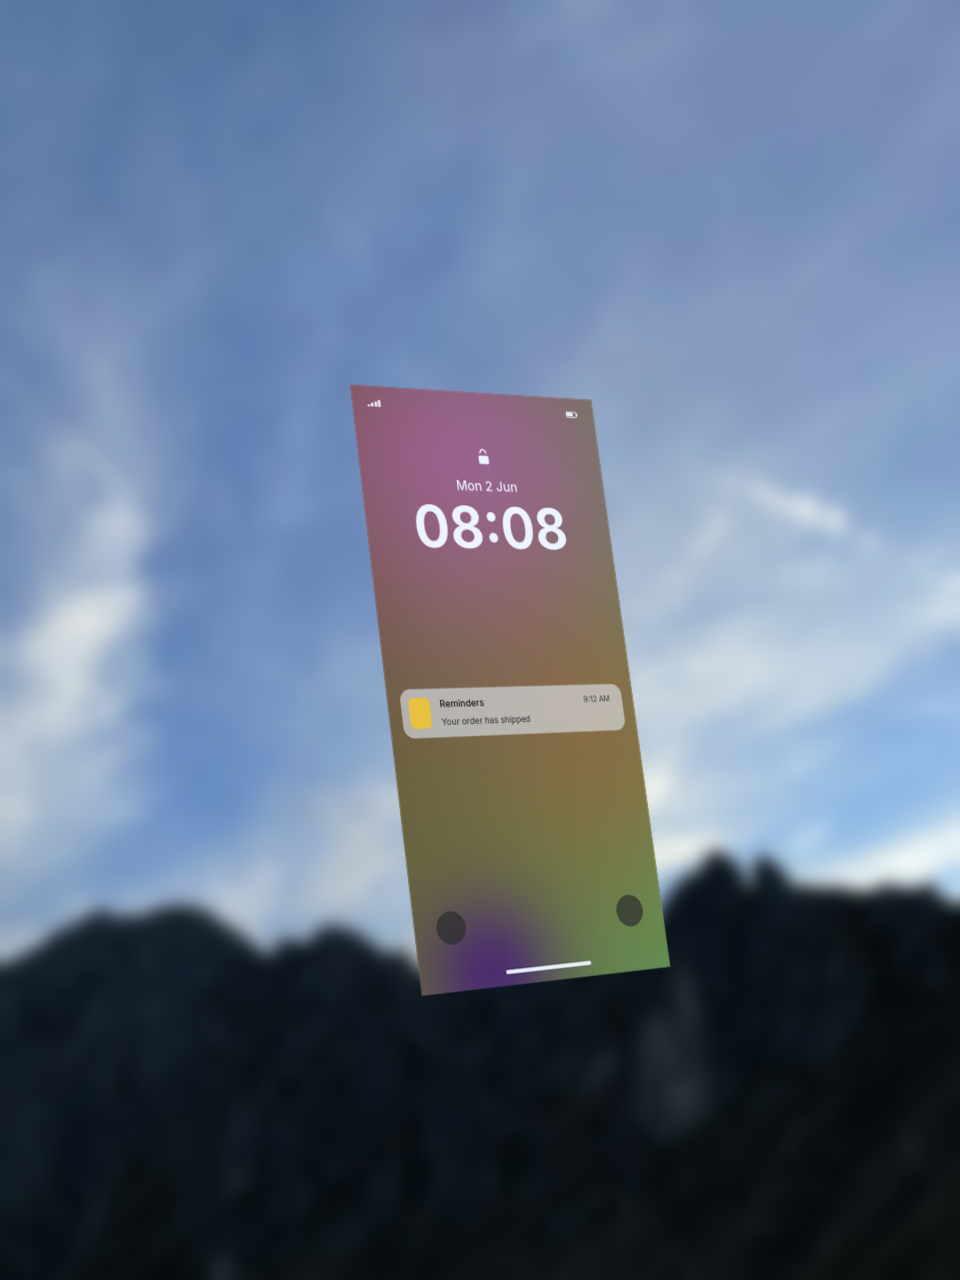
8:08
